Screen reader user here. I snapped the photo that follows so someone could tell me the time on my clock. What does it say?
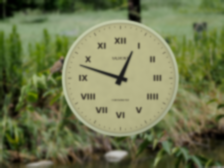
12:48
